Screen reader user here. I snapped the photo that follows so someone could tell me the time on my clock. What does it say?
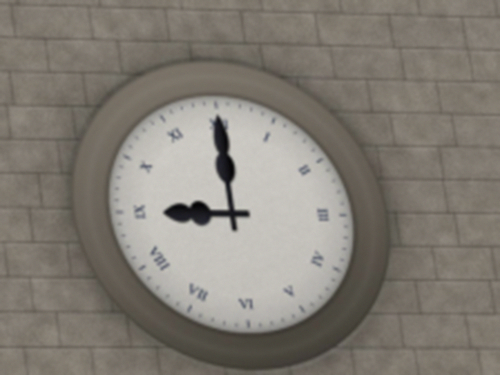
9:00
